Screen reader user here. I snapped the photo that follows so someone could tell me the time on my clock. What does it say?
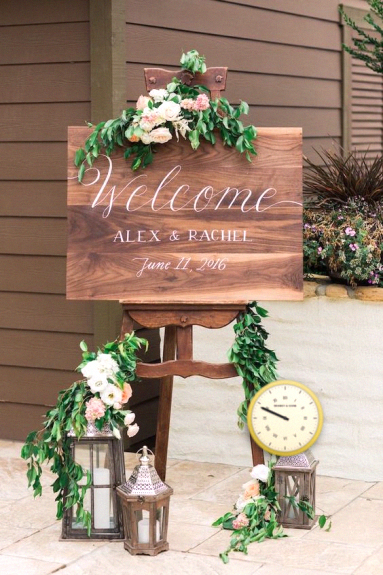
9:49
